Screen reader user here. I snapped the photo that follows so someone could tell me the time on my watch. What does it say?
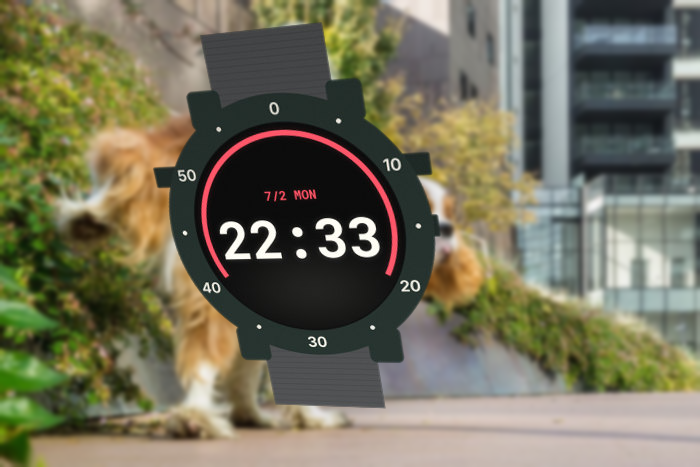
22:33
